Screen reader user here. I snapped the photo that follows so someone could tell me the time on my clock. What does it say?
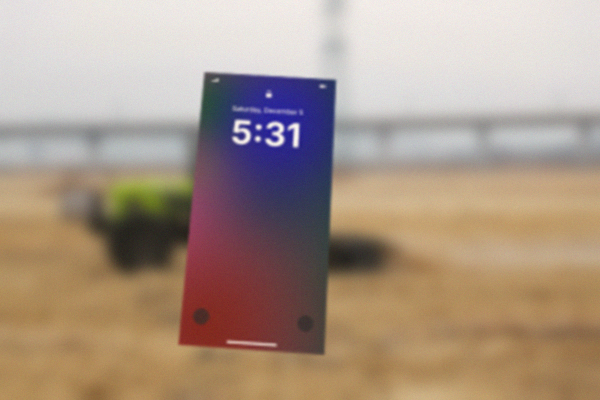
5:31
